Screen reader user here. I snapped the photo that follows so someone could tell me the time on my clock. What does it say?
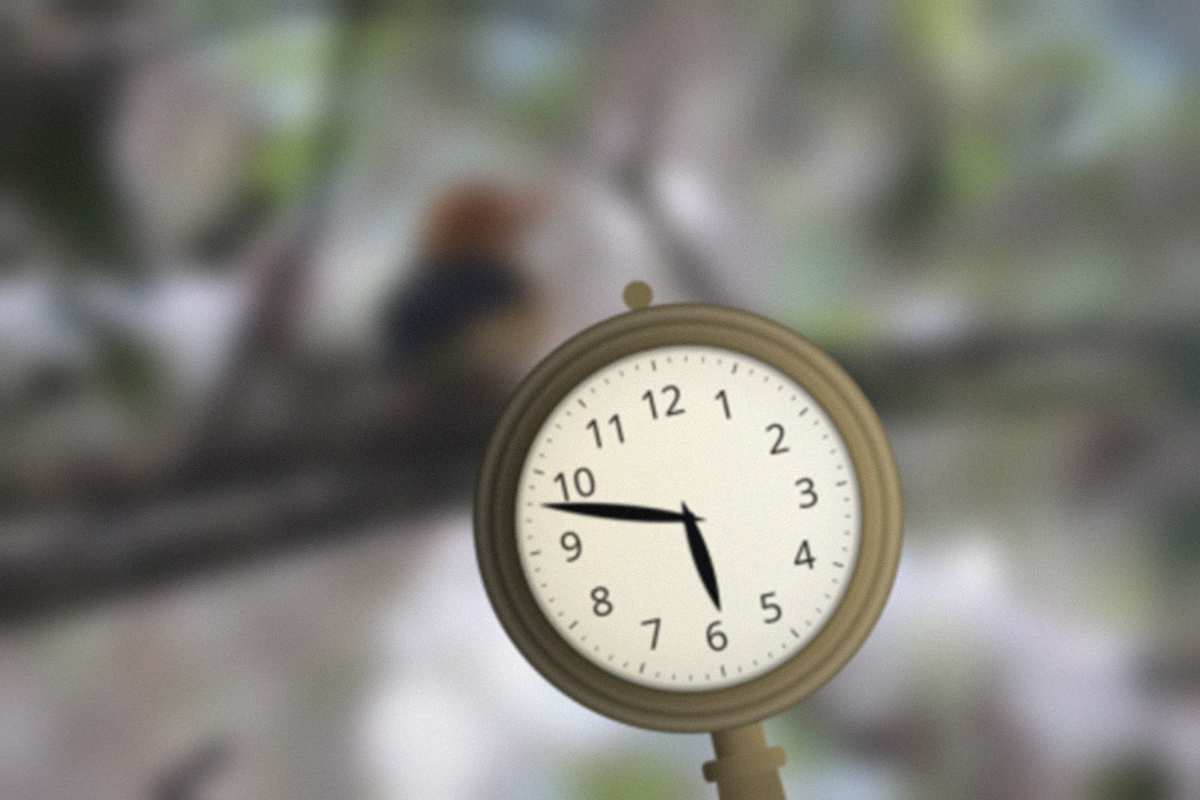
5:48
